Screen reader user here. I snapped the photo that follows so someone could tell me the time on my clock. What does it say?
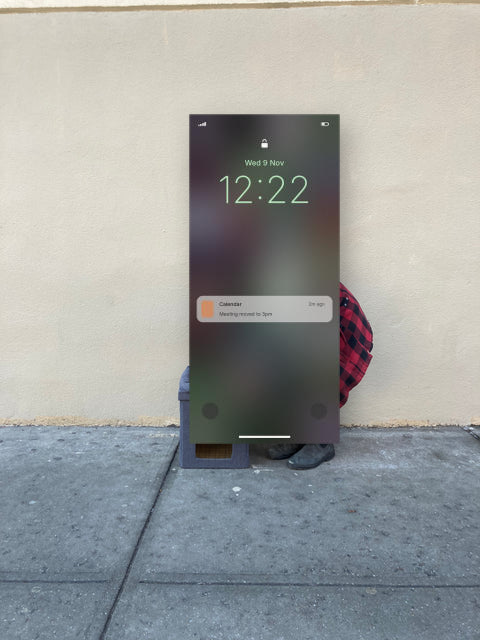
12:22
